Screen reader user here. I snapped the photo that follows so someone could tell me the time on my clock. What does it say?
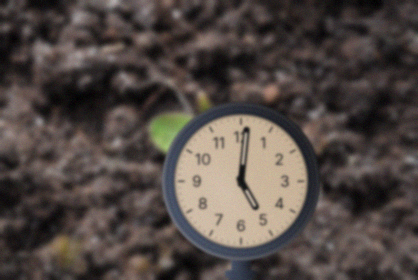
5:01
